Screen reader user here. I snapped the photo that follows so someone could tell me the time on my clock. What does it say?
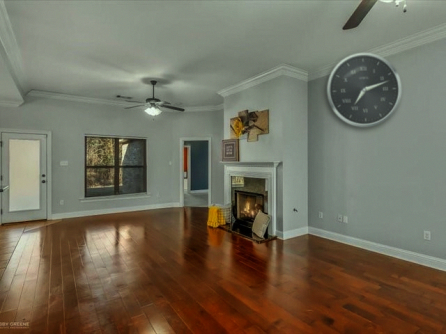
7:12
